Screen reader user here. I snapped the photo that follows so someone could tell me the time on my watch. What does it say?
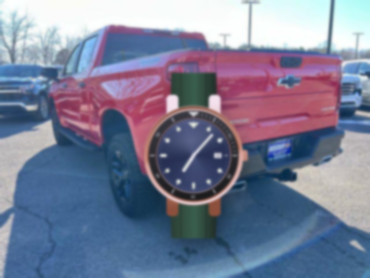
7:07
